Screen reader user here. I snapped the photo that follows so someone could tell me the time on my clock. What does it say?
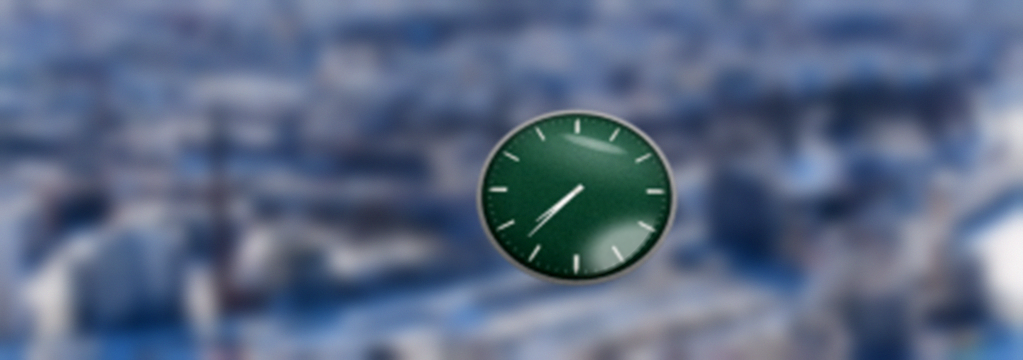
7:37
